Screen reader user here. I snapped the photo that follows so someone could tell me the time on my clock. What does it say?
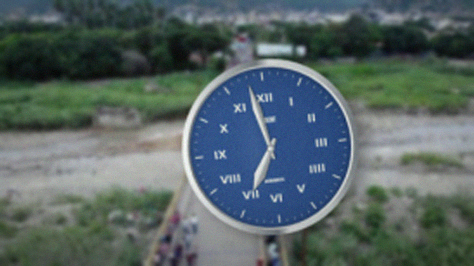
6:58
